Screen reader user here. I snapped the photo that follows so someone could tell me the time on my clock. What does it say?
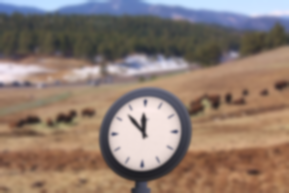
11:53
